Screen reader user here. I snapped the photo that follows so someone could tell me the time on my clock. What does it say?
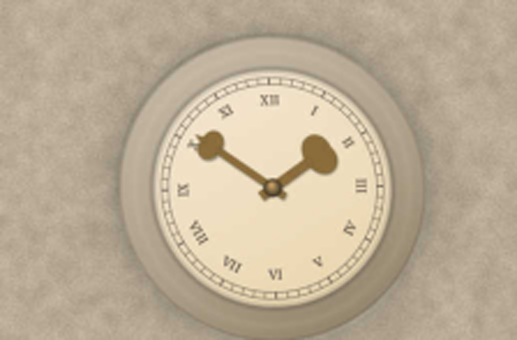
1:51
